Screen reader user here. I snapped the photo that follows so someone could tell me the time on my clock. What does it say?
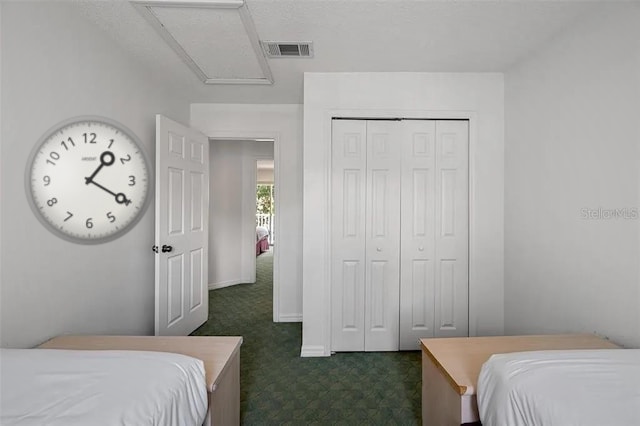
1:20
